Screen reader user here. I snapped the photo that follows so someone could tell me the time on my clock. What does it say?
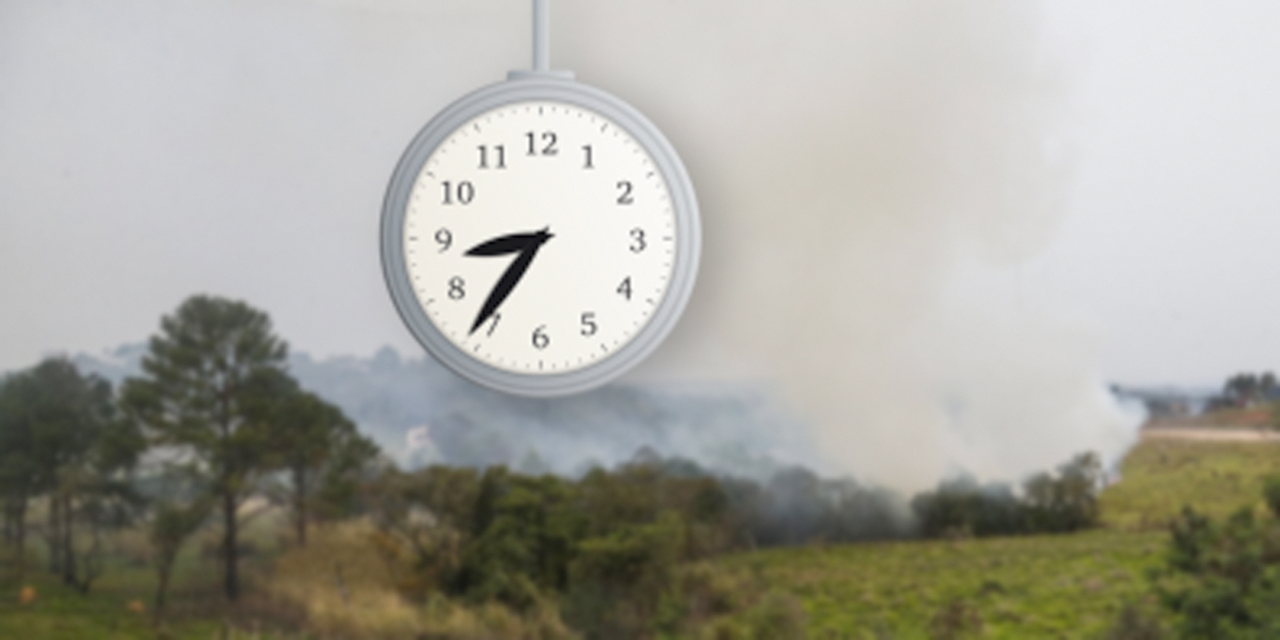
8:36
